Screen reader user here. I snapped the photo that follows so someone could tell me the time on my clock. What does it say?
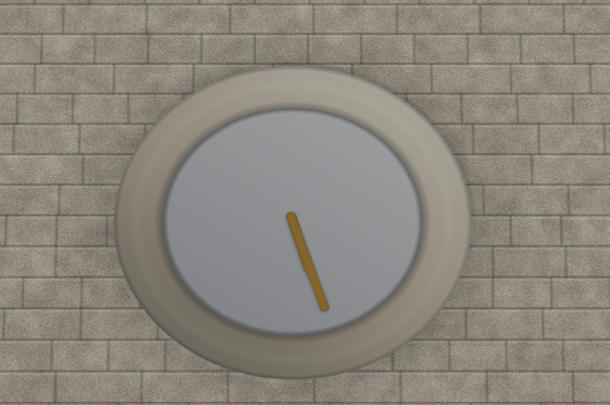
5:27
